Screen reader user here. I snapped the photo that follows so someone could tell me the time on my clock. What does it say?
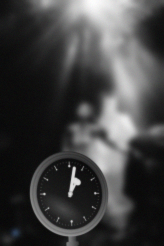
1:02
